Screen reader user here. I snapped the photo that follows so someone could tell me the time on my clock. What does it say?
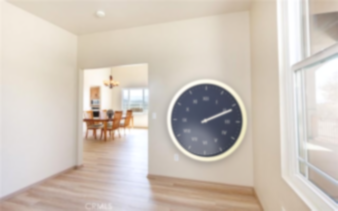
2:11
